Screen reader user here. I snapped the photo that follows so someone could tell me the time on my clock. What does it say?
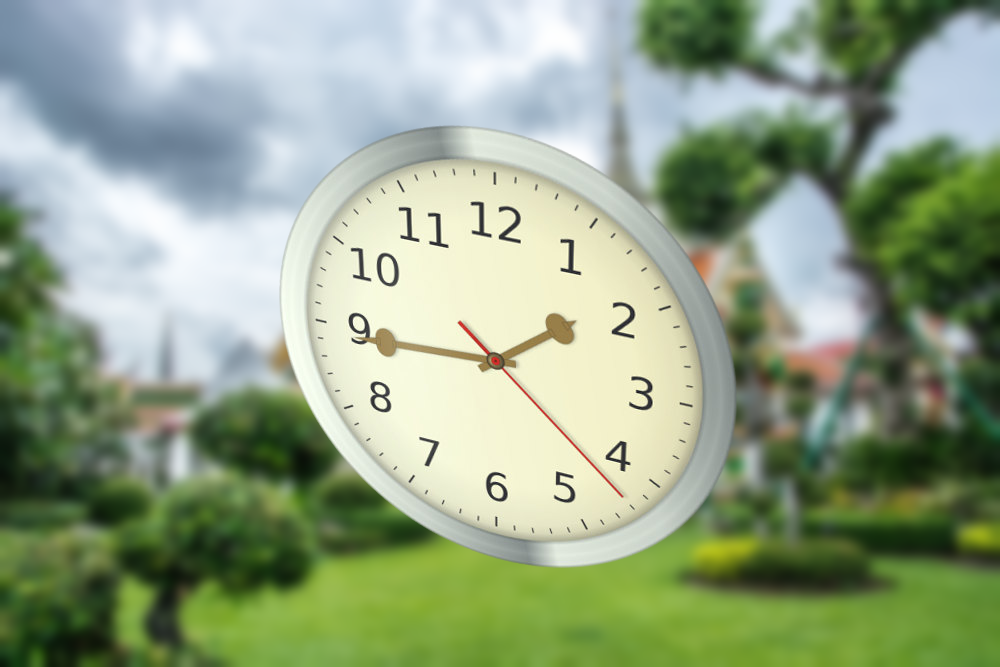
1:44:22
